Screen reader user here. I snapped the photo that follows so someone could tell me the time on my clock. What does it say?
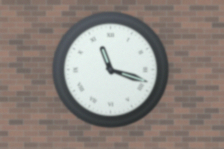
11:18
